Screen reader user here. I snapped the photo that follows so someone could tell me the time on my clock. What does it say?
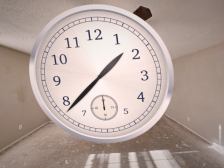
1:38
